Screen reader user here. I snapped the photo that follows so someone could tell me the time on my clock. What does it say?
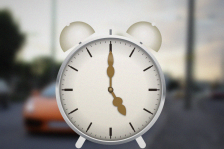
5:00
